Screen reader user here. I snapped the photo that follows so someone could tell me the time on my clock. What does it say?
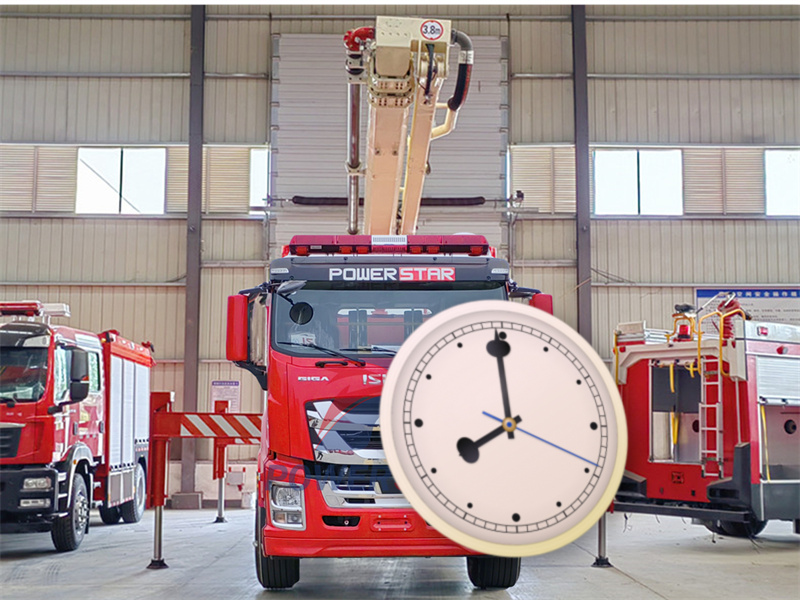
7:59:19
